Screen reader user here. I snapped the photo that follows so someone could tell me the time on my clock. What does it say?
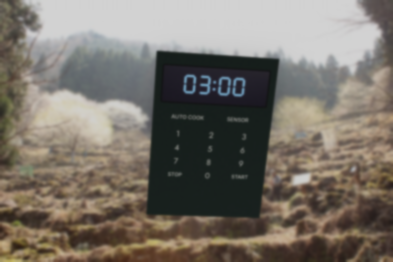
3:00
